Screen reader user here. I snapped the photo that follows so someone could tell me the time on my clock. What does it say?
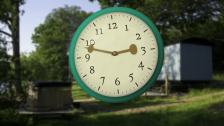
2:48
